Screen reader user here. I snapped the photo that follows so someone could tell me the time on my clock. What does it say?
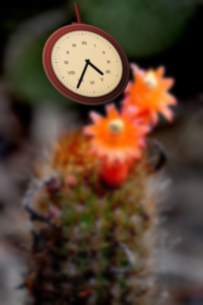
4:35
